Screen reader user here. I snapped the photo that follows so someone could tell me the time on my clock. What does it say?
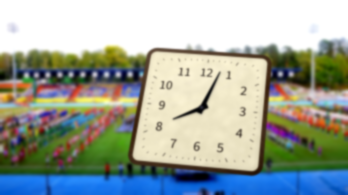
8:03
